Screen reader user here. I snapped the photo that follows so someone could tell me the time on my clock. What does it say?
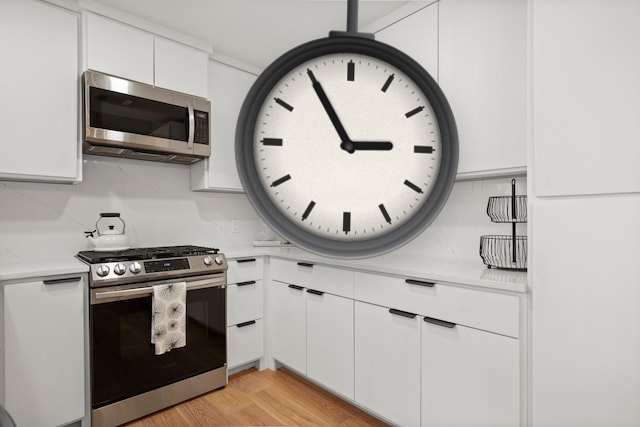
2:55
